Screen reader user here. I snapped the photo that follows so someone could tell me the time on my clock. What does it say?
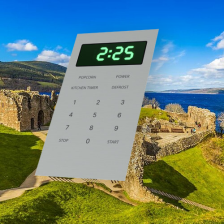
2:25
